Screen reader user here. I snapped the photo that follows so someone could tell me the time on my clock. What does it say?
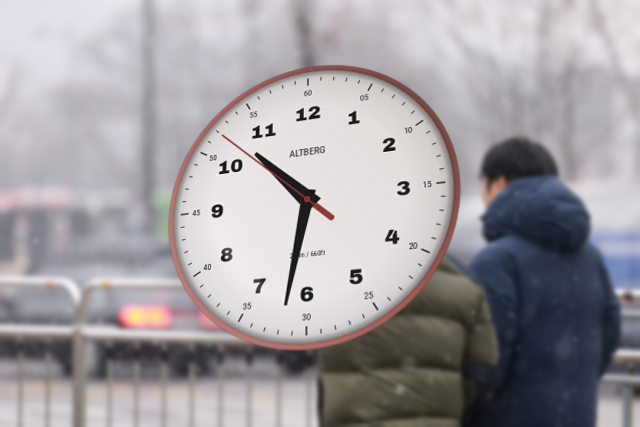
10:31:52
